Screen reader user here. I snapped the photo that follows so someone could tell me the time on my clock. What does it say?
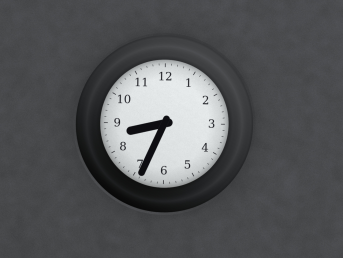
8:34
